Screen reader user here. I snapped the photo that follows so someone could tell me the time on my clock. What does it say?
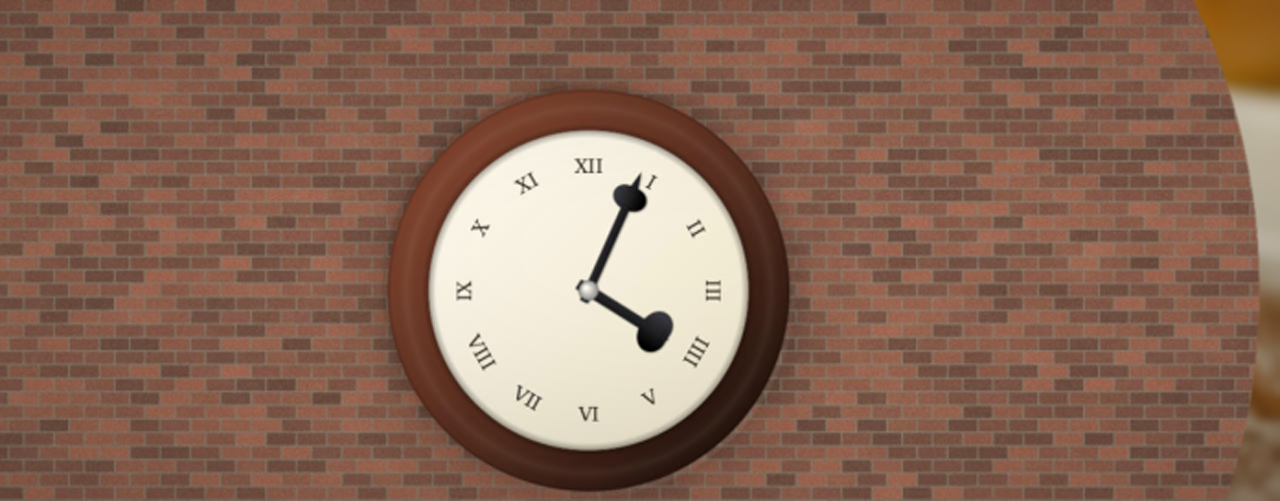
4:04
